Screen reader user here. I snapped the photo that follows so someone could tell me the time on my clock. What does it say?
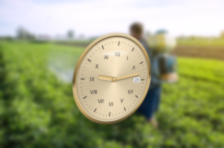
9:13
